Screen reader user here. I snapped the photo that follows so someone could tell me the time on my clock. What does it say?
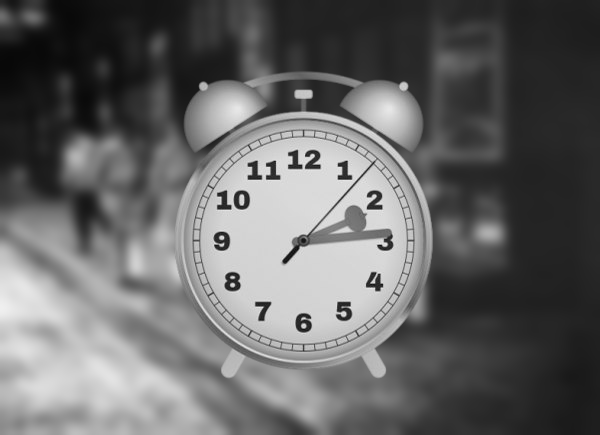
2:14:07
